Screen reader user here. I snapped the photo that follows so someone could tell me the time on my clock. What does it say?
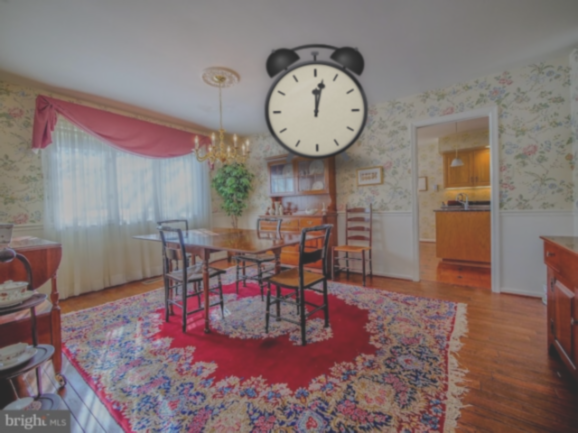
12:02
